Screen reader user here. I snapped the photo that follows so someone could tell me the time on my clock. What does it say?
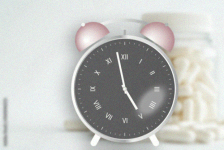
4:58
